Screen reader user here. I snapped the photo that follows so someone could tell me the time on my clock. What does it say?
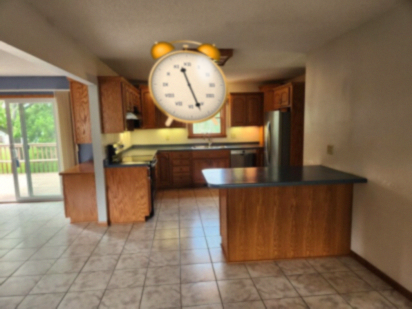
11:27
